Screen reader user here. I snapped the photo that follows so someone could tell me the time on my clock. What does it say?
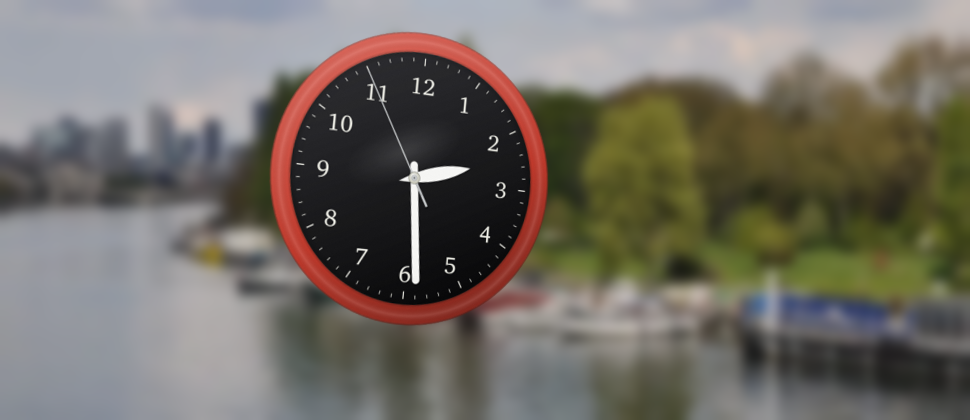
2:28:55
